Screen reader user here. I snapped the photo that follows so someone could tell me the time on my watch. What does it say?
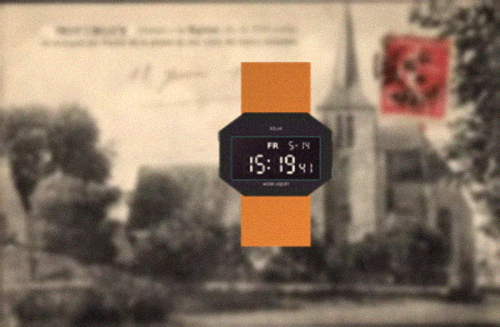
15:19:41
